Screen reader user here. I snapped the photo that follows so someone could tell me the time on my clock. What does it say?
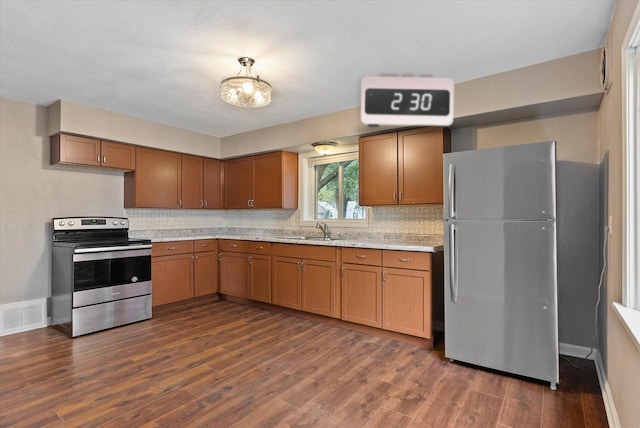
2:30
